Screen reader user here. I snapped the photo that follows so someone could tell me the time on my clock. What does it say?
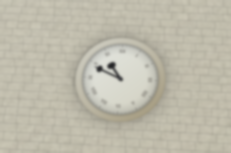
10:49
